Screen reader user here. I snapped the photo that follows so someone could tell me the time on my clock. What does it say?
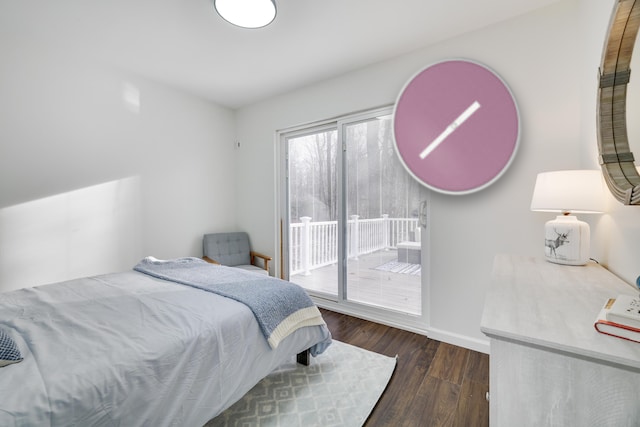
1:38
